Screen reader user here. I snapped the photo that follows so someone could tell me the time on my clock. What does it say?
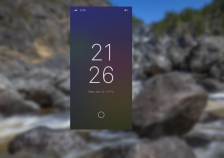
21:26
